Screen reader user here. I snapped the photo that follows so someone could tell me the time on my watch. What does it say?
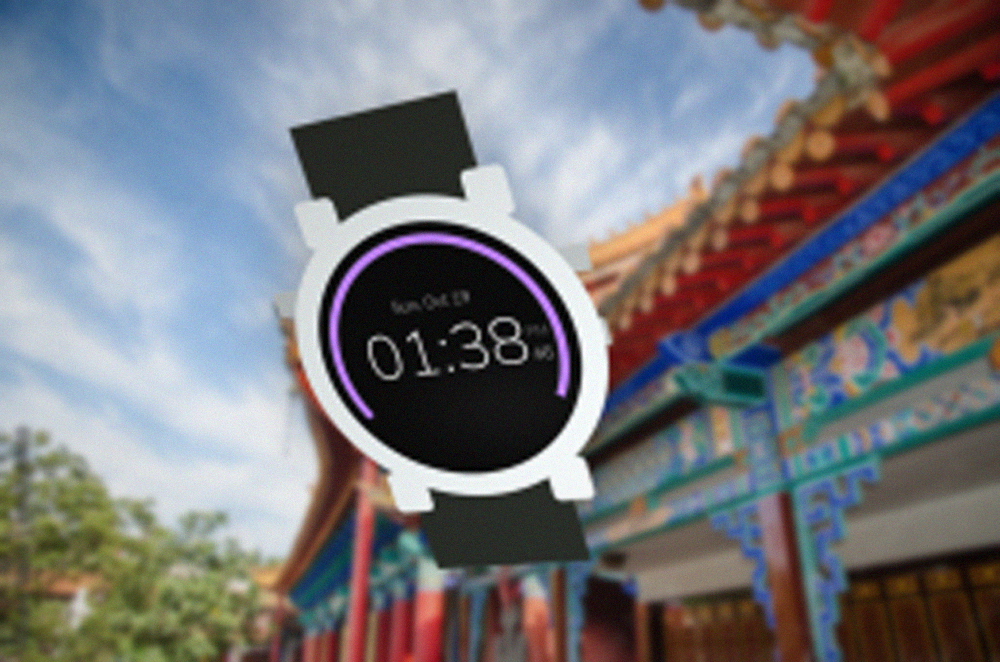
1:38
